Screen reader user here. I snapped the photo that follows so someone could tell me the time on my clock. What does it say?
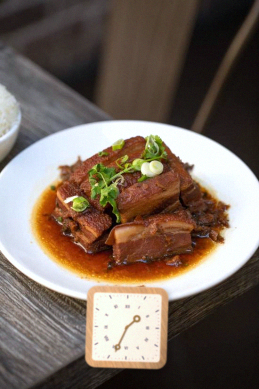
1:34
